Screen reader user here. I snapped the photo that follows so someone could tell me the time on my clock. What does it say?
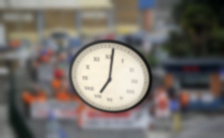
7:01
